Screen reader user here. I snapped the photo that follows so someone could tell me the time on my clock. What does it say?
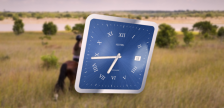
6:44
